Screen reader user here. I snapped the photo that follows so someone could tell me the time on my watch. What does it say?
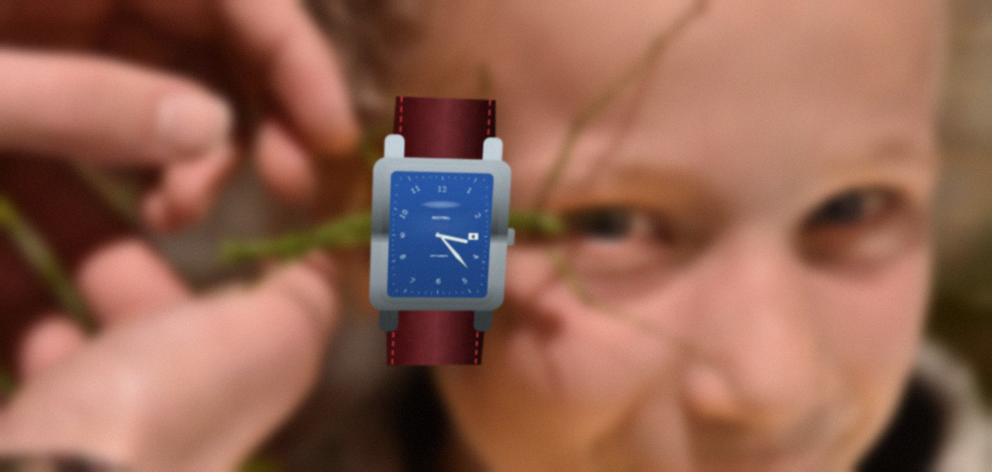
3:23
